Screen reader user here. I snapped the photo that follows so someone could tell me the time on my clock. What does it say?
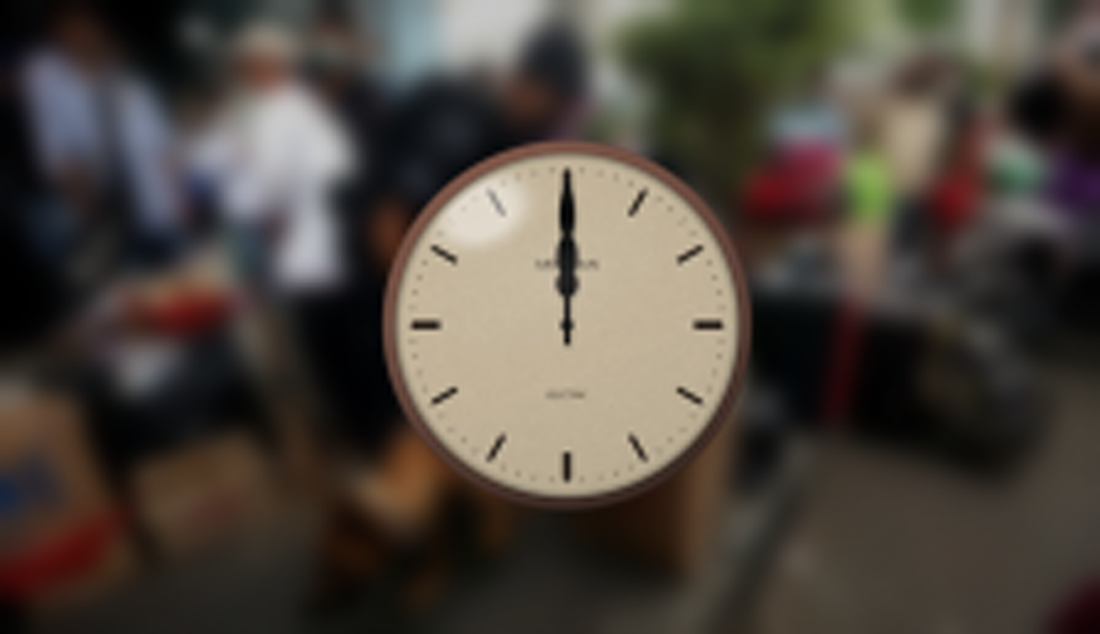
12:00
